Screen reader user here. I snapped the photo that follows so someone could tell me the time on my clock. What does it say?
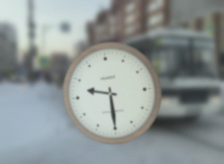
9:30
